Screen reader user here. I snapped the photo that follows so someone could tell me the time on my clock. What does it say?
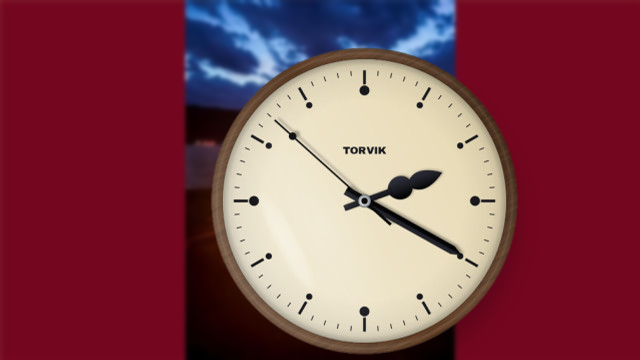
2:19:52
